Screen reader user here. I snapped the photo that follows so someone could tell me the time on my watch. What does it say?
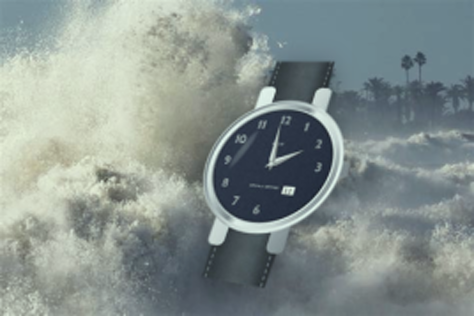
1:59
